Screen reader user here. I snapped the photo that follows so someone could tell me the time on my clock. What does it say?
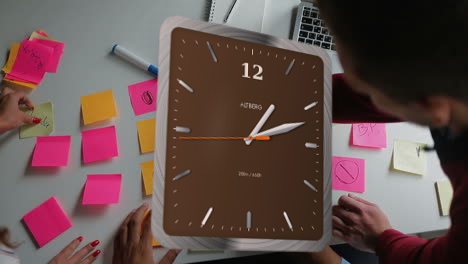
1:11:44
